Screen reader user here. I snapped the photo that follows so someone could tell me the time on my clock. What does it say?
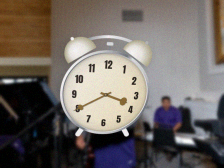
3:40
